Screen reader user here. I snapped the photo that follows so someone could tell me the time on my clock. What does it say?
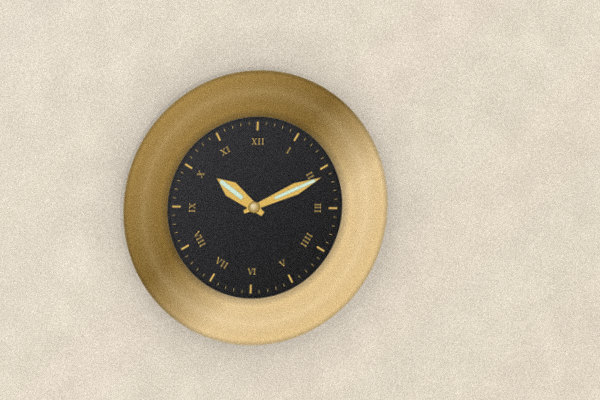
10:11
